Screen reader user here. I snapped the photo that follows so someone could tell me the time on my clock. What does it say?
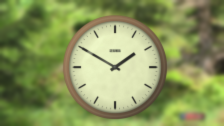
1:50
